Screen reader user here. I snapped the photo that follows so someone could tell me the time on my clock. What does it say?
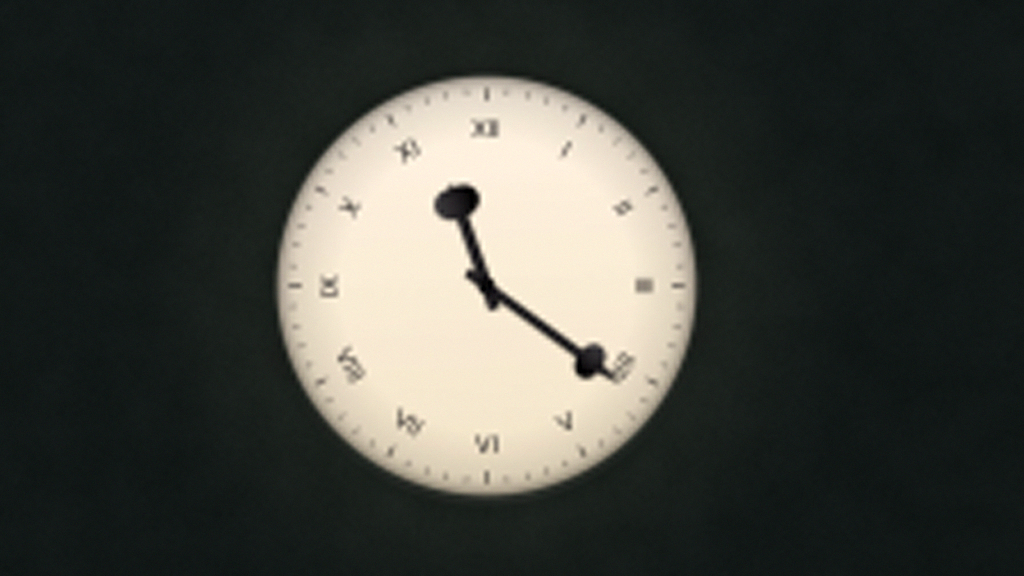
11:21
